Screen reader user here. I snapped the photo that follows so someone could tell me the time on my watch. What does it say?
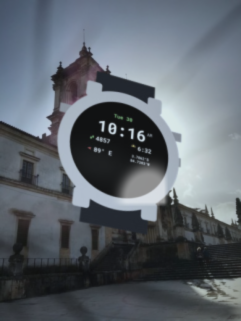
10:16
